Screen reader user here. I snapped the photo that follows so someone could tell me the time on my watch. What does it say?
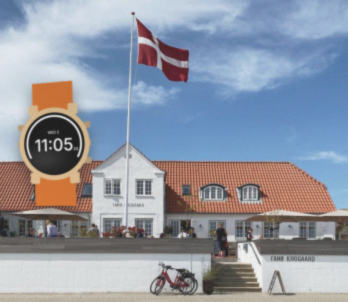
11:05
